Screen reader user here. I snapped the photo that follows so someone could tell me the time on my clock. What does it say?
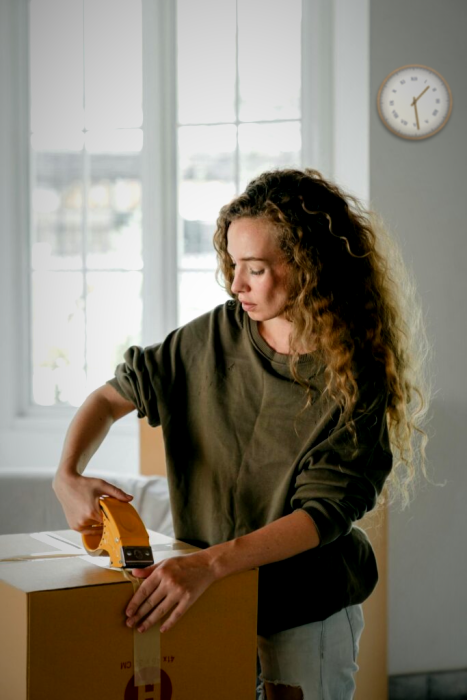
1:29
